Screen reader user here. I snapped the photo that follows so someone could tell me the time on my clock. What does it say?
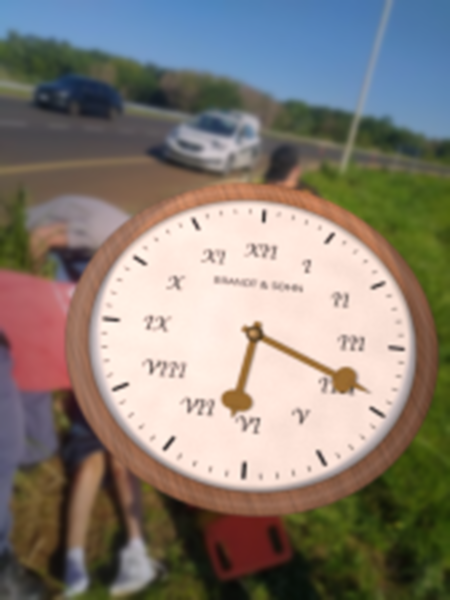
6:19
